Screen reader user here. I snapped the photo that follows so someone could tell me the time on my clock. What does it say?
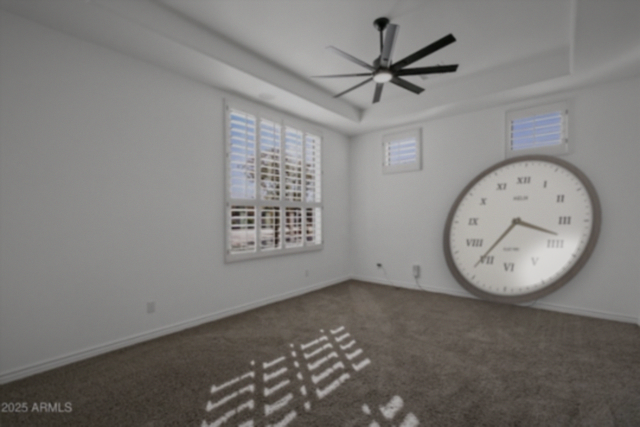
3:36
